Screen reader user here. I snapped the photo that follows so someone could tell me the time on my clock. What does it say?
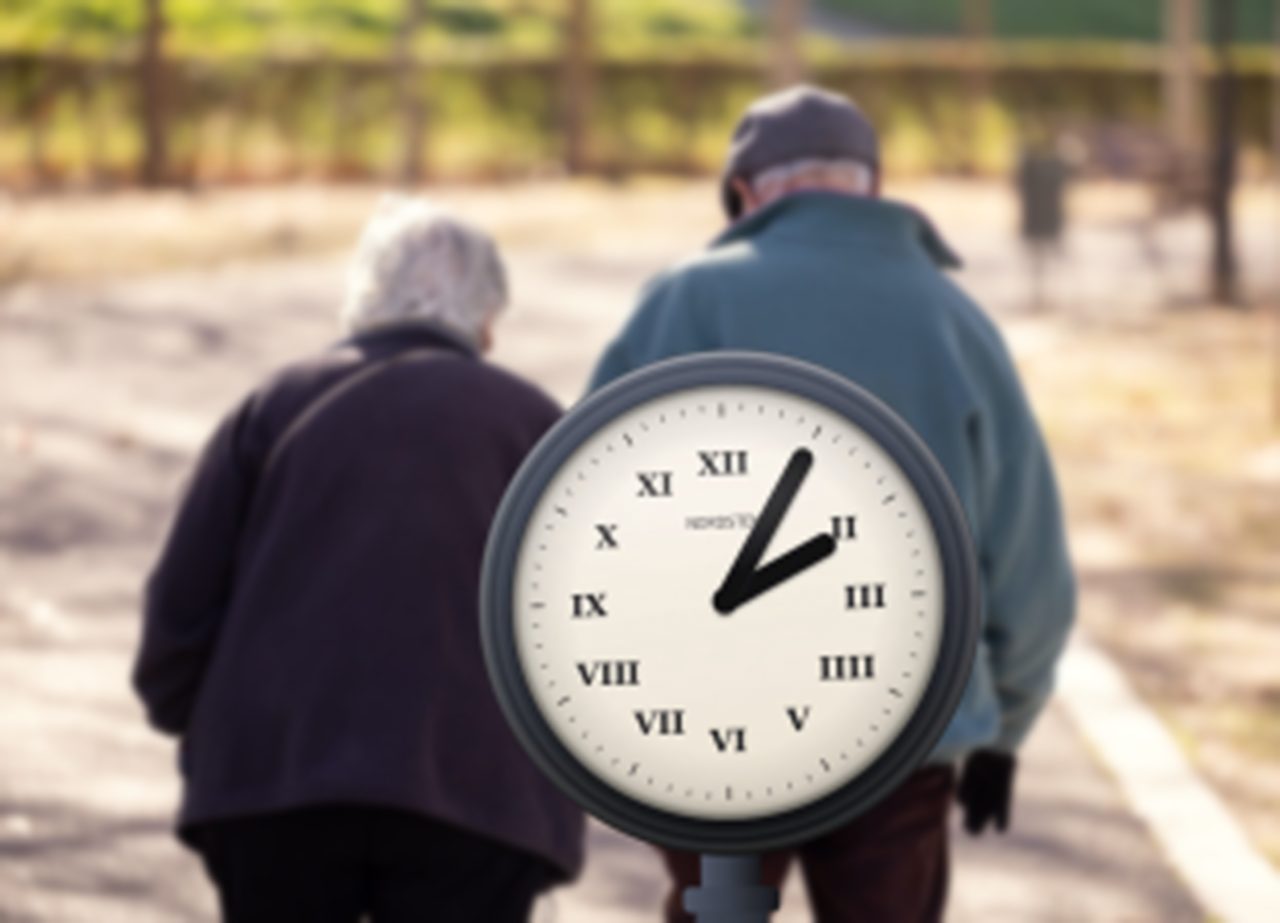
2:05
